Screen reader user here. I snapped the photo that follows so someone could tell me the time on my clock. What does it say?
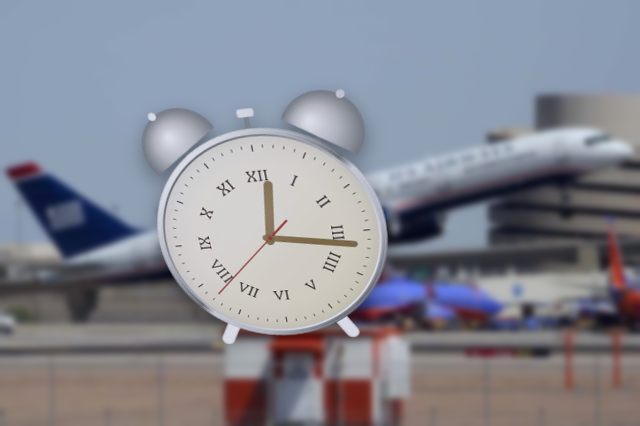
12:16:38
